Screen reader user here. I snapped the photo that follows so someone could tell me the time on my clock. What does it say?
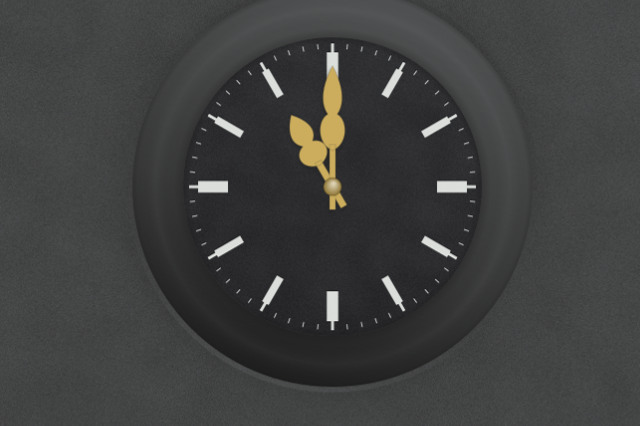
11:00
